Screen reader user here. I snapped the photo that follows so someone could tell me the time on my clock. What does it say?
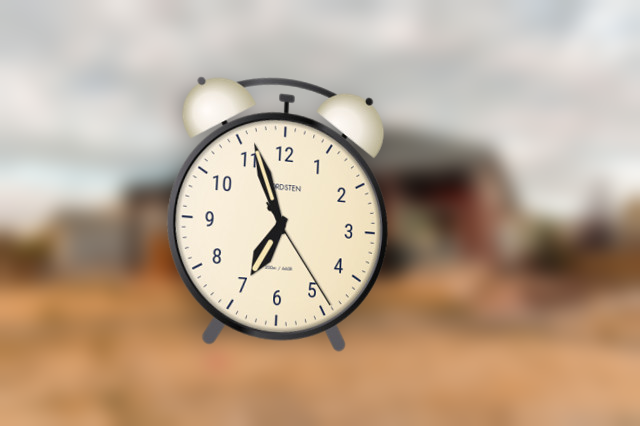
6:56:24
